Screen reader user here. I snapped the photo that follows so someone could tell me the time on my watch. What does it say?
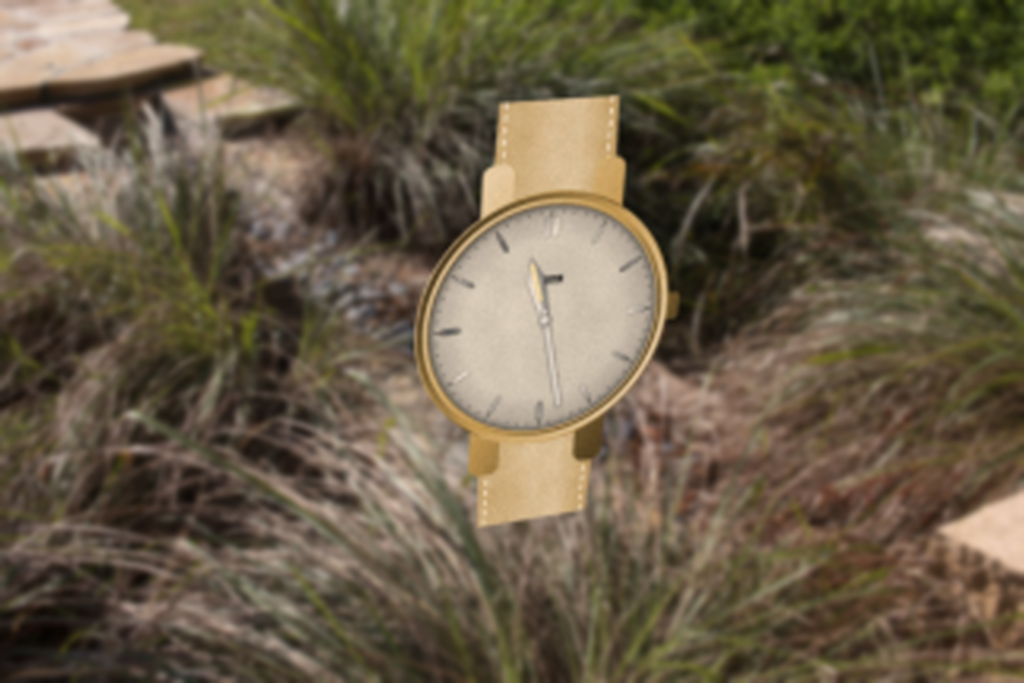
11:28
